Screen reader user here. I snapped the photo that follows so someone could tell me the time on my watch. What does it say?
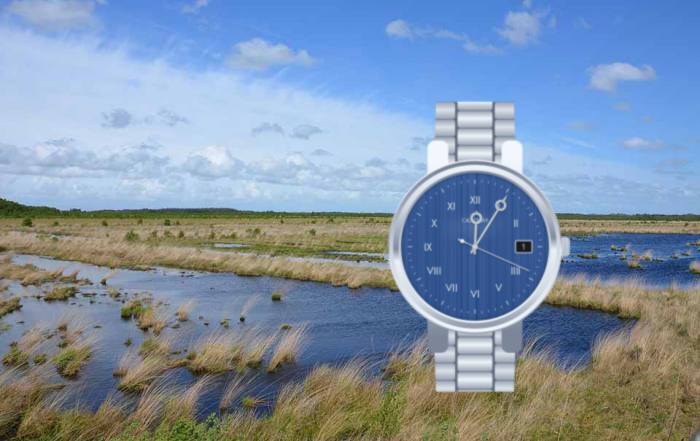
12:05:19
